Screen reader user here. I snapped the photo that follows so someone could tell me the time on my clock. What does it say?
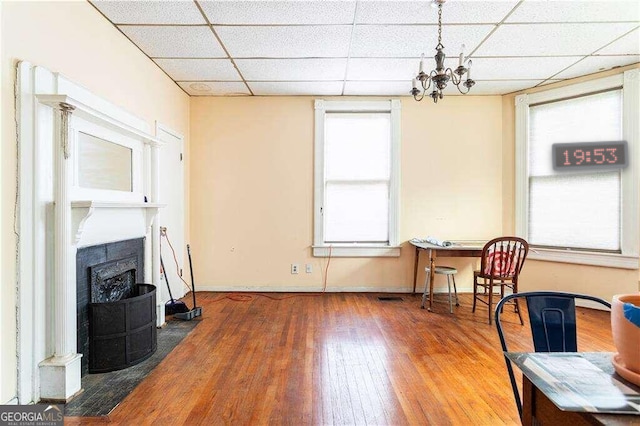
19:53
